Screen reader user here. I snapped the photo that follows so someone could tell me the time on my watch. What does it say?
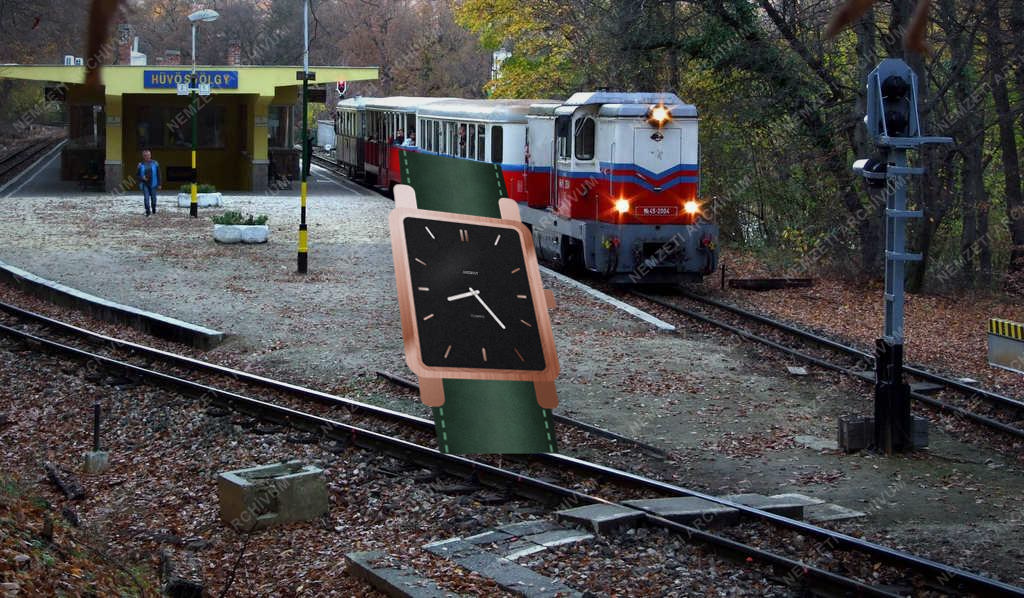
8:24
